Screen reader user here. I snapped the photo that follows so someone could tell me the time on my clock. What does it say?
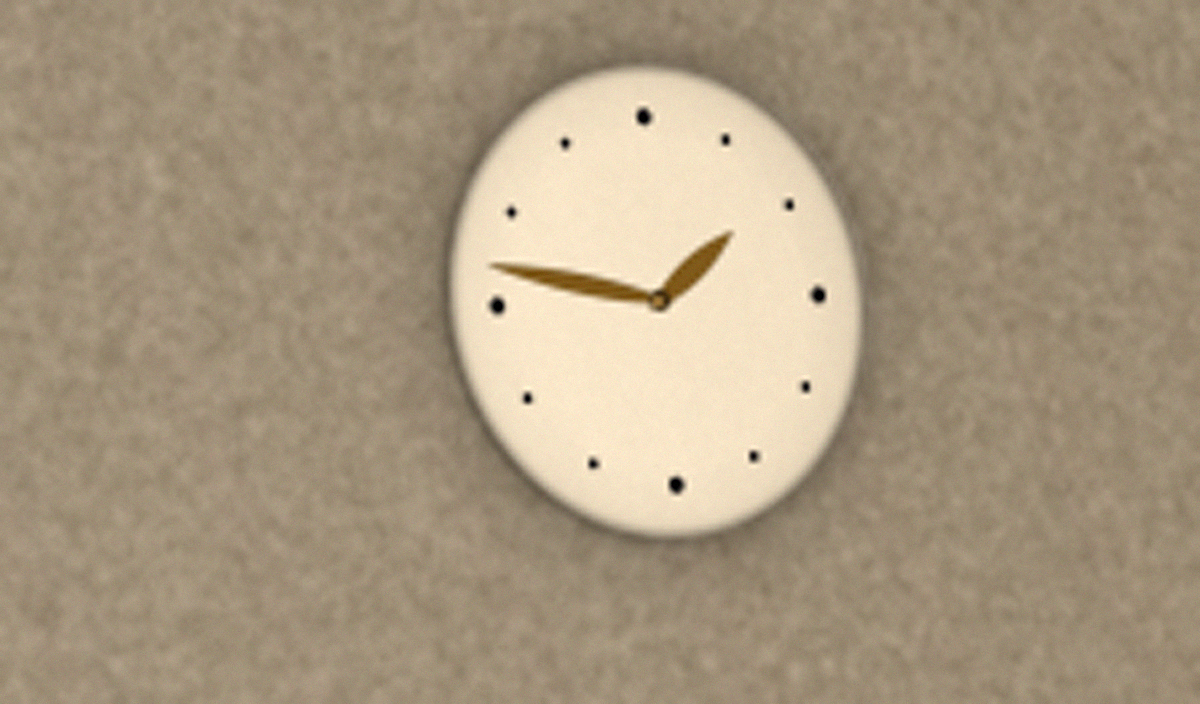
1:47
